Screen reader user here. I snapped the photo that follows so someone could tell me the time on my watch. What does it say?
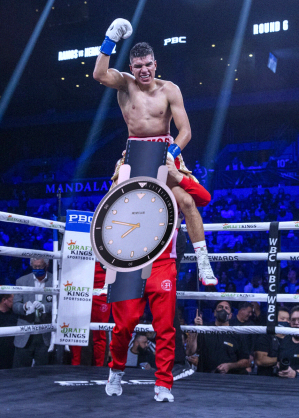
7:47
